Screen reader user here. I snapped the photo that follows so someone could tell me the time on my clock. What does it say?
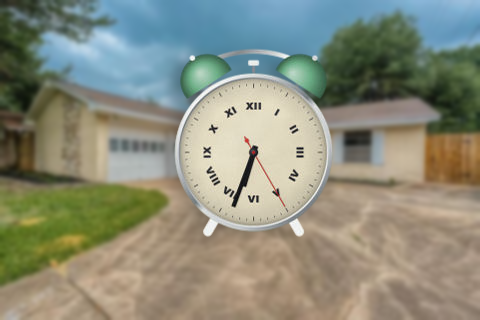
6:33:25
